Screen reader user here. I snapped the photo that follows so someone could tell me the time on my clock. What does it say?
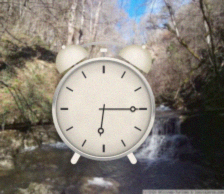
6:15
